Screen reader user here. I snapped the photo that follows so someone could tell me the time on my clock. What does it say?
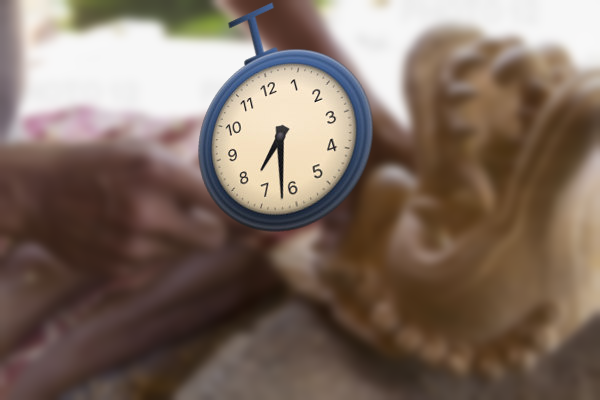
7:32
